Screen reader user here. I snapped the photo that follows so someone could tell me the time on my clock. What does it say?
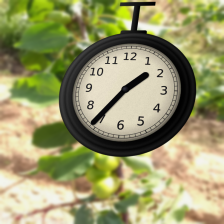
1:36
